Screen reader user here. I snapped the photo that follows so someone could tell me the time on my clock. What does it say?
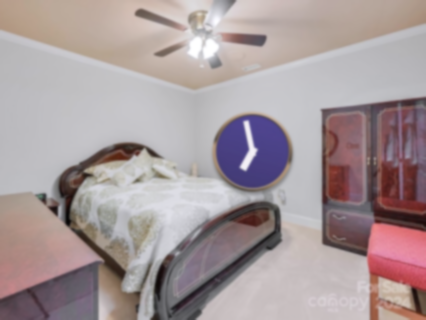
6:58
